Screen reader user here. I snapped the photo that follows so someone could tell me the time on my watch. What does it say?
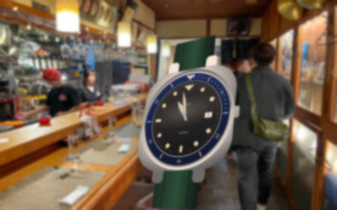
10:58
